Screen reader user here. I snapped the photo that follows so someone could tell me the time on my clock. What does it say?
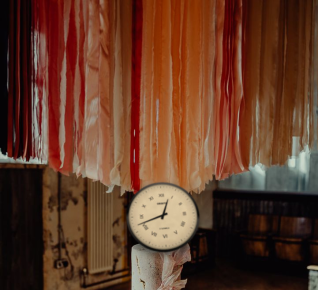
12:42
